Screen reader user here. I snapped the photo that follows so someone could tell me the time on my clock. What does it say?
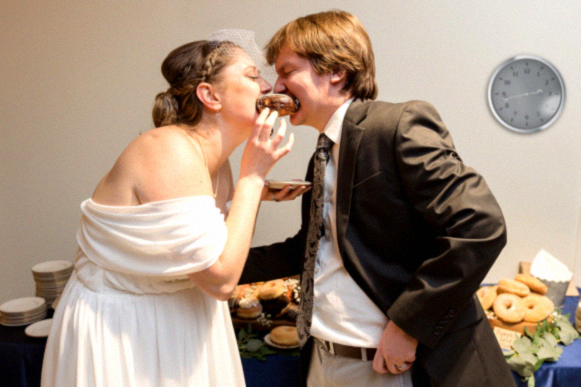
2:43
